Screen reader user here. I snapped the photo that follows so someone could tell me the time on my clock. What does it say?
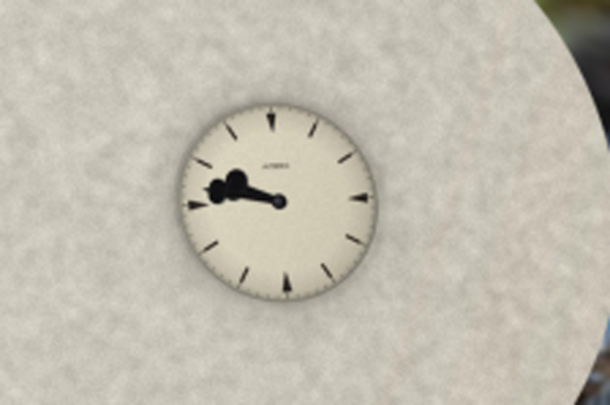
9:47
